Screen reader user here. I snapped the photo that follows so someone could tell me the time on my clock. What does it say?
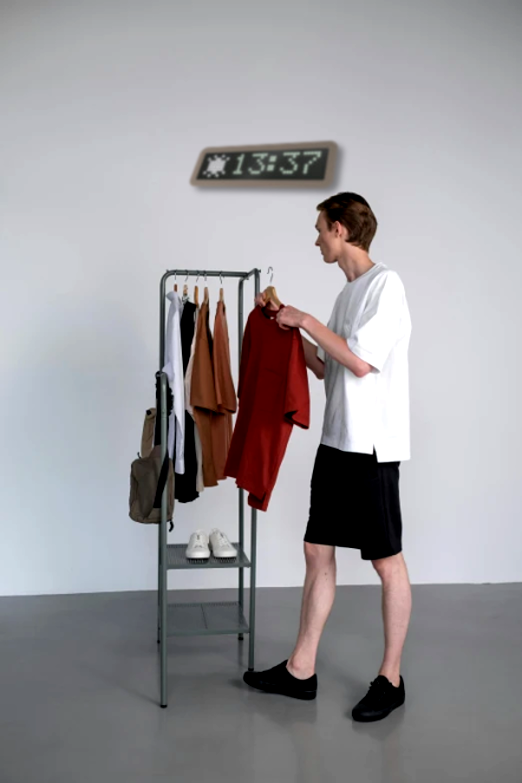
13:37
